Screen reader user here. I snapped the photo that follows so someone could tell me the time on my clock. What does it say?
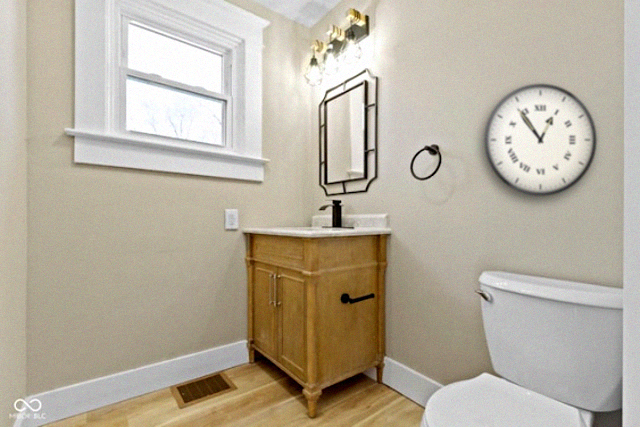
12:54
